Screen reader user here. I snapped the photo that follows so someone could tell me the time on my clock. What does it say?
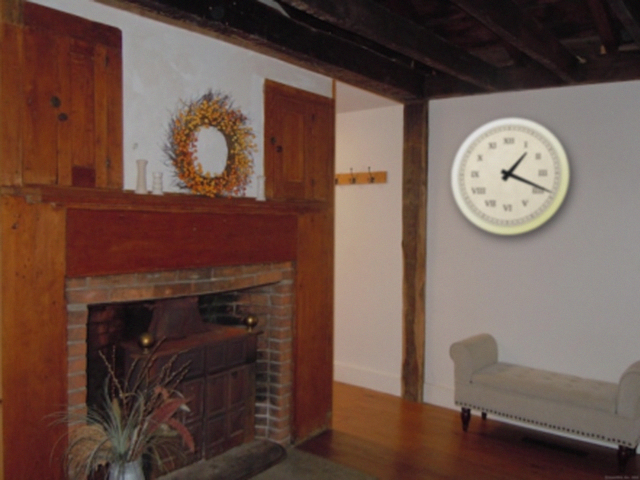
1:19
